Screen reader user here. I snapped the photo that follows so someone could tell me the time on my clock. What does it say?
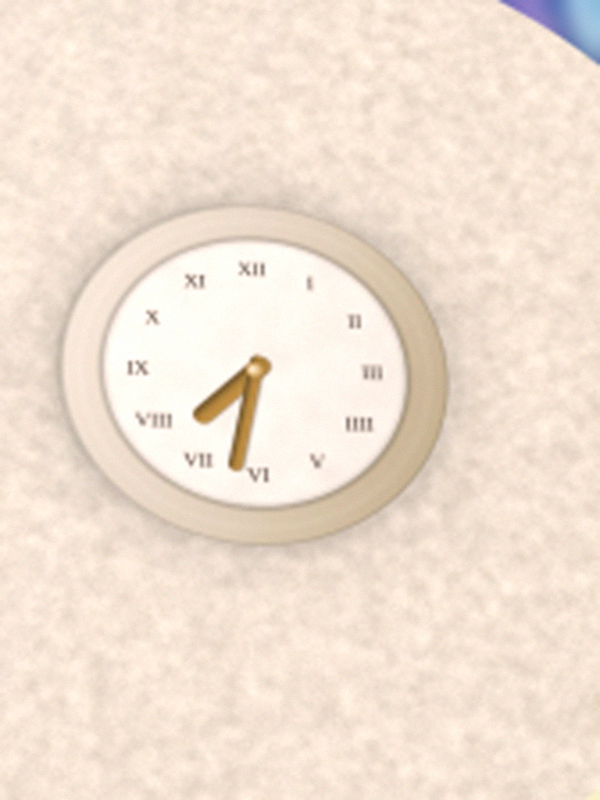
7:32
